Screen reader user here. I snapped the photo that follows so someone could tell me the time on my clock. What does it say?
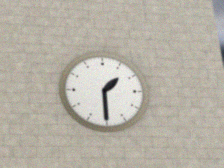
1:30
